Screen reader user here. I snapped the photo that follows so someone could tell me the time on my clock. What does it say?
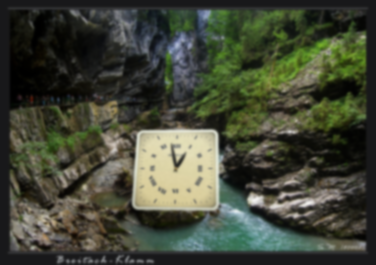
12:58
